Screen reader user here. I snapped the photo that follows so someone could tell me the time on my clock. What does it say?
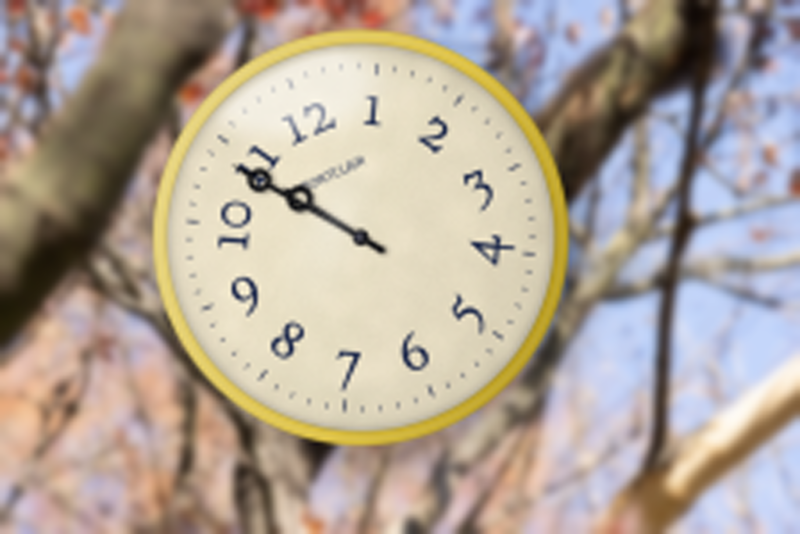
10:54
